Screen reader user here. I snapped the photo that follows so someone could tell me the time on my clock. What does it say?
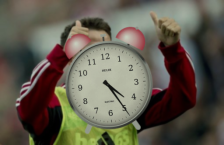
4:25
